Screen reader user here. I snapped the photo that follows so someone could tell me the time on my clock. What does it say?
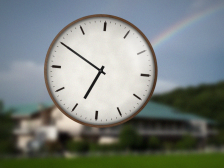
6:50
